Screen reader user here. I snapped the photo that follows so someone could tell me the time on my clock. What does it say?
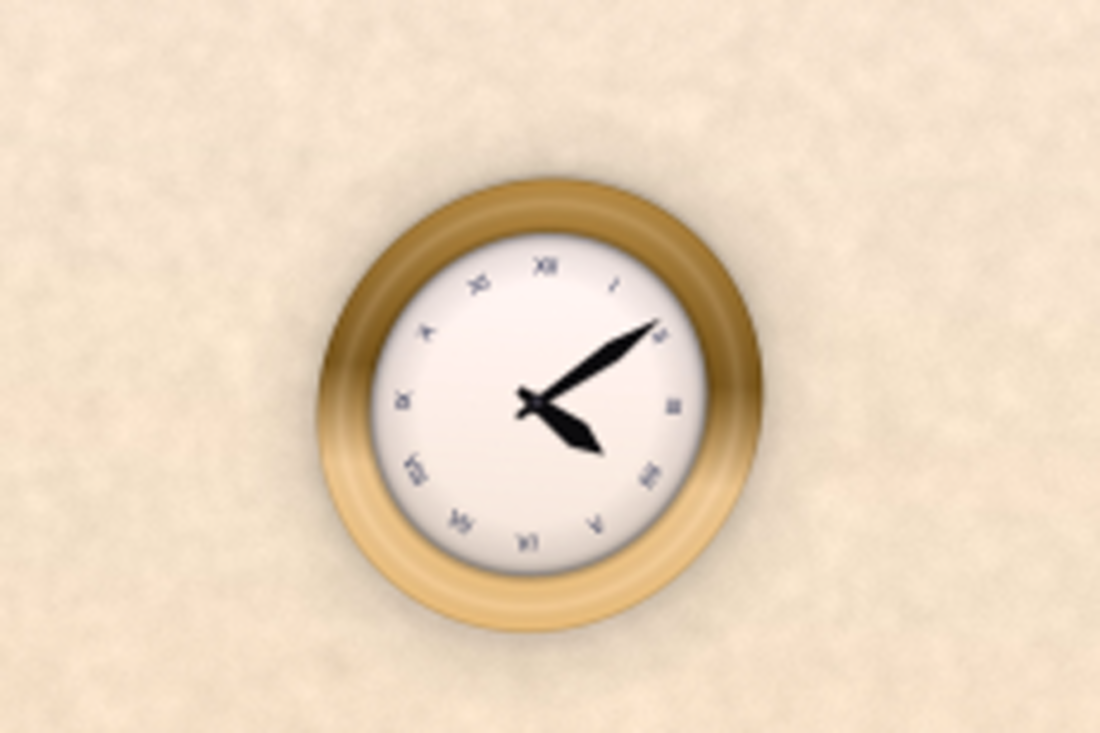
4:09
